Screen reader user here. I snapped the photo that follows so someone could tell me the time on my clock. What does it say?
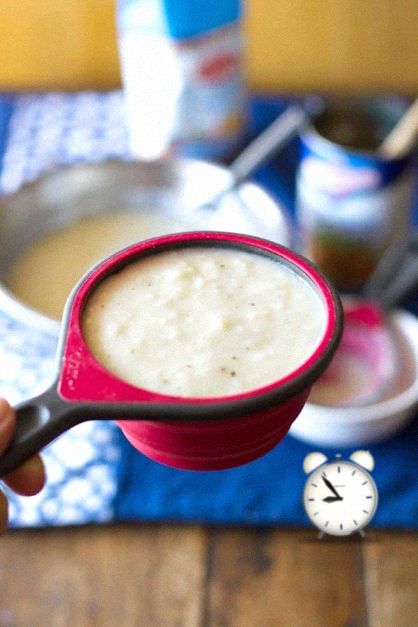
8:54
